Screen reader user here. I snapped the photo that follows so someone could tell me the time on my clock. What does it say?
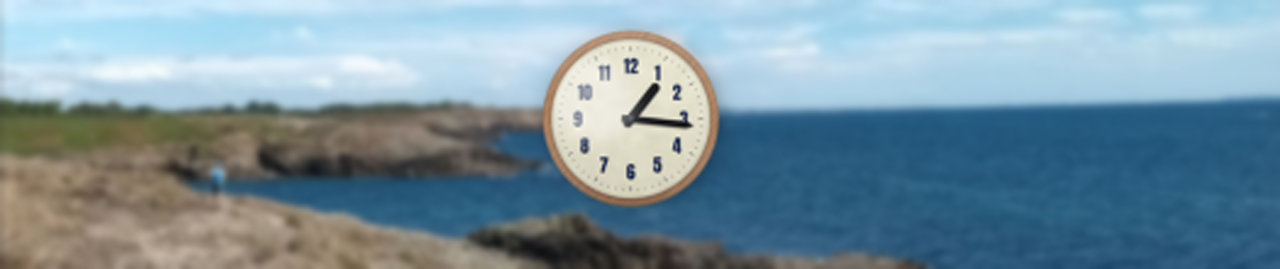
1:16
